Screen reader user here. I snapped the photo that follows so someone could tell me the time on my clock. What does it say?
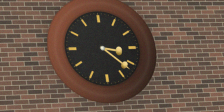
3:22
